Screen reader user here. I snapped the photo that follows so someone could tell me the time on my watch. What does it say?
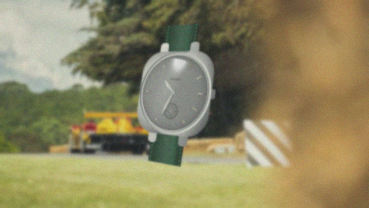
10:34
